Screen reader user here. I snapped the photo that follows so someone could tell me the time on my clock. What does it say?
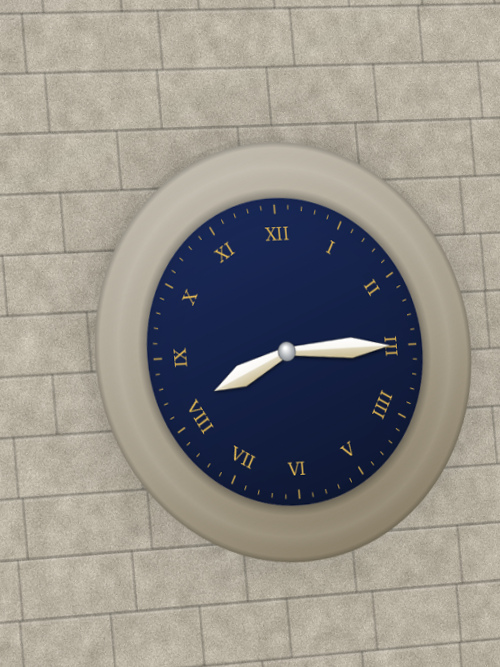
8:15
